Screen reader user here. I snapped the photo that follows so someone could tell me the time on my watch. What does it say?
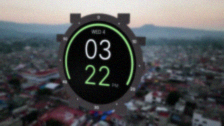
3:22
